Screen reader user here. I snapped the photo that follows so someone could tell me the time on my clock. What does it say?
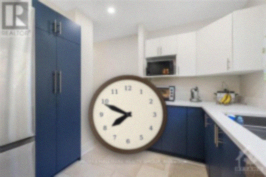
7:49
